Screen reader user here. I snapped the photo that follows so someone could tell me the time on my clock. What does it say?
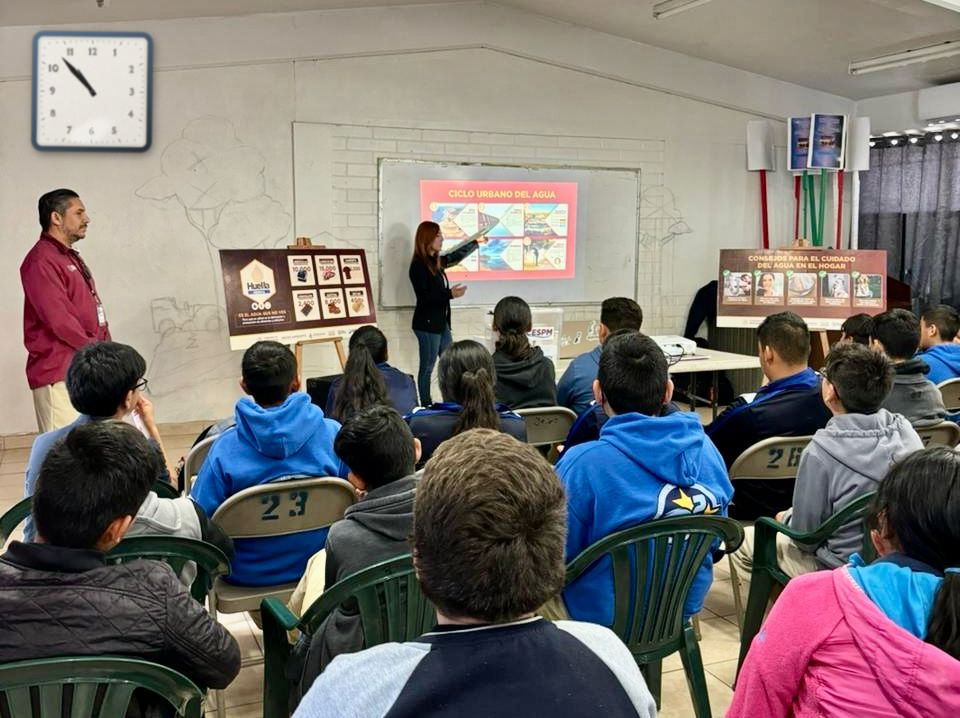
10:53
